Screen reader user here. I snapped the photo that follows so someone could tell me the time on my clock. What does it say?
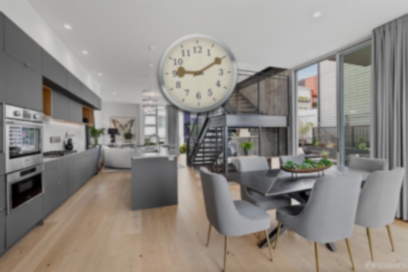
9:10
